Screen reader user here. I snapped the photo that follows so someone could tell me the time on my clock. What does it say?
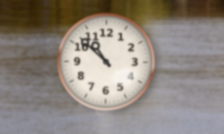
10:52
